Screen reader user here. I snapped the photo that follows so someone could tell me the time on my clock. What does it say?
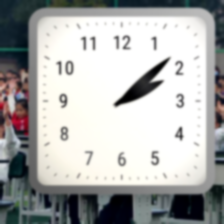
2:08
